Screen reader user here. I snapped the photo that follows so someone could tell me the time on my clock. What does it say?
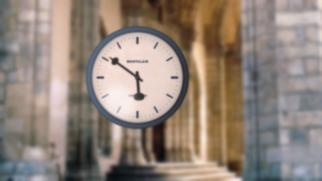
5:51
